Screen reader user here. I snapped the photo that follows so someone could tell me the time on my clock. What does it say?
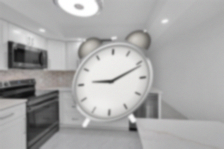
9:11
